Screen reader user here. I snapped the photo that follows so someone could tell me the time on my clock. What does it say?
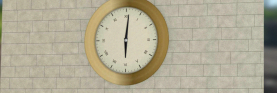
6:01
